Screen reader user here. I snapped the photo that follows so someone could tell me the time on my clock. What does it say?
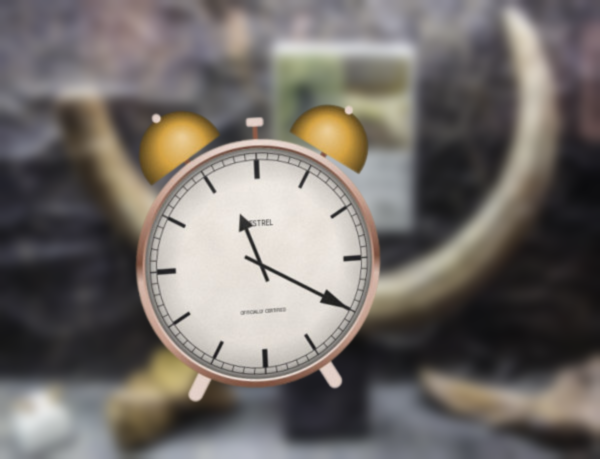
11:20
